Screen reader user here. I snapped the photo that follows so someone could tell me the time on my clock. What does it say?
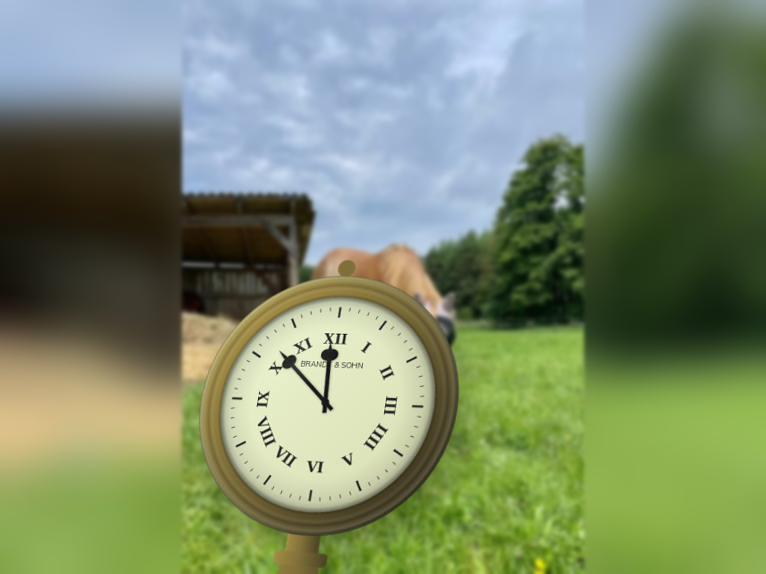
11:52
